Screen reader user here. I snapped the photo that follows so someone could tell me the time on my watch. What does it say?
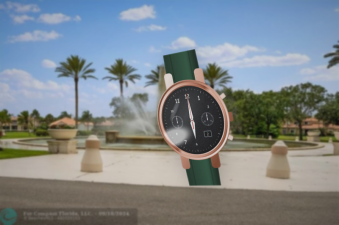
6:00
